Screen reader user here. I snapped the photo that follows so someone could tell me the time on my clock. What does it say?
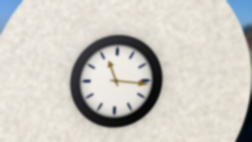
11:16
